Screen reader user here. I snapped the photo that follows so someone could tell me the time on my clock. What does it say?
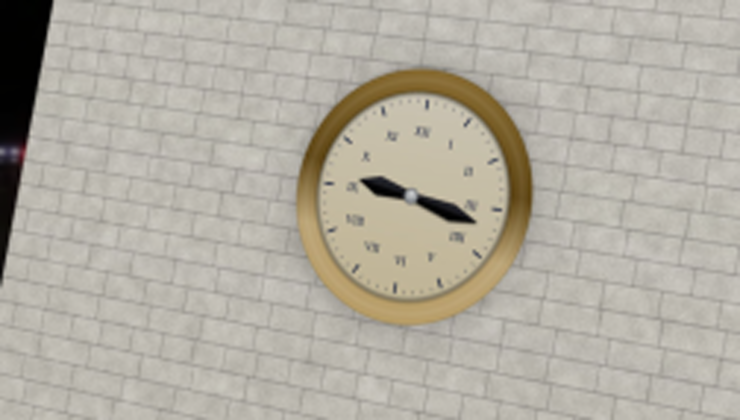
9:17
